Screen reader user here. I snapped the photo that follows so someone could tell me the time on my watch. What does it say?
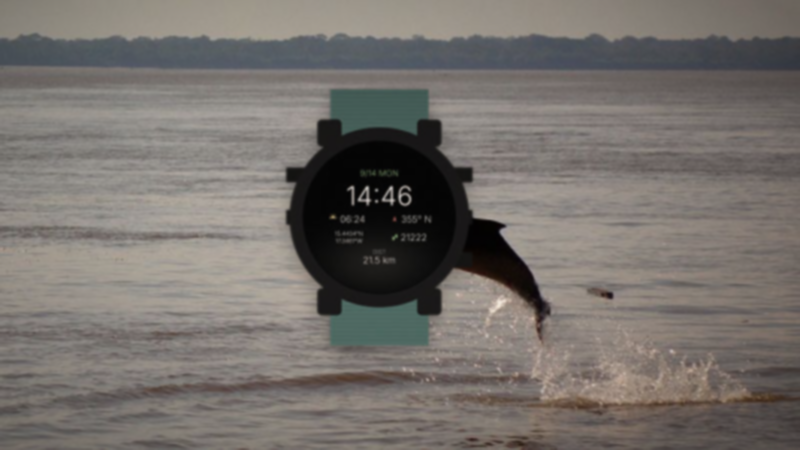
14:46
